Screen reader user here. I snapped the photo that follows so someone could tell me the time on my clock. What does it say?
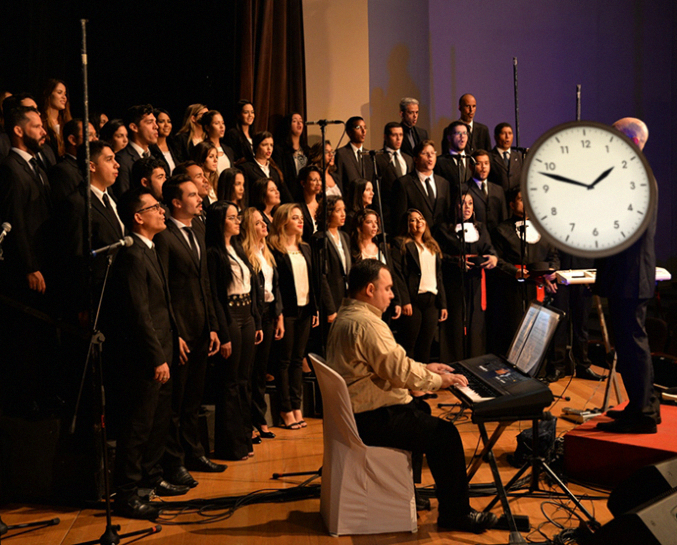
1:48
